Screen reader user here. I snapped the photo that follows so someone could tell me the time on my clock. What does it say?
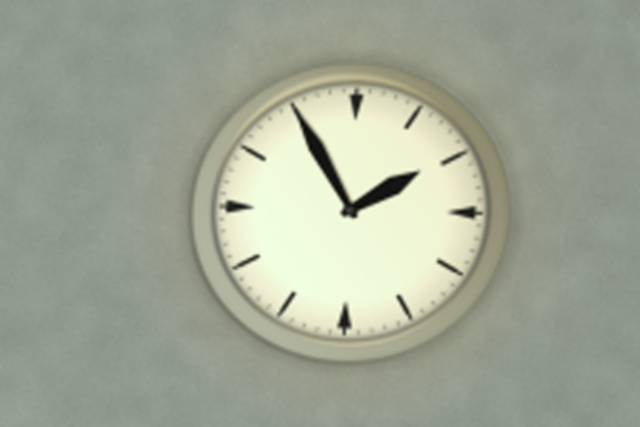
1:55
